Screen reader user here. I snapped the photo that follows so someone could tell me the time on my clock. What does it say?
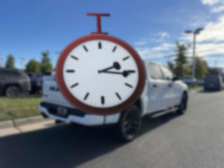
2:16
